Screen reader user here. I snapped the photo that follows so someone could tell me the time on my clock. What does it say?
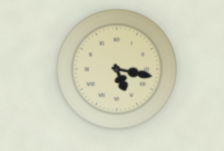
5:17
